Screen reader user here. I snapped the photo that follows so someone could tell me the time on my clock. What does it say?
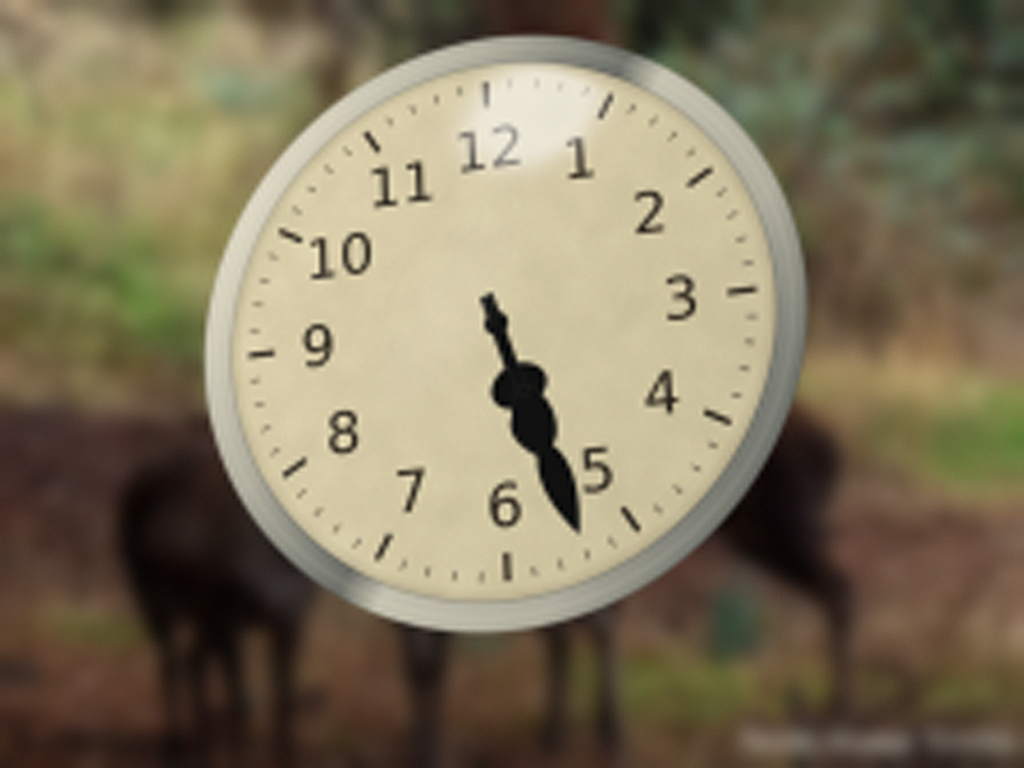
5:27
